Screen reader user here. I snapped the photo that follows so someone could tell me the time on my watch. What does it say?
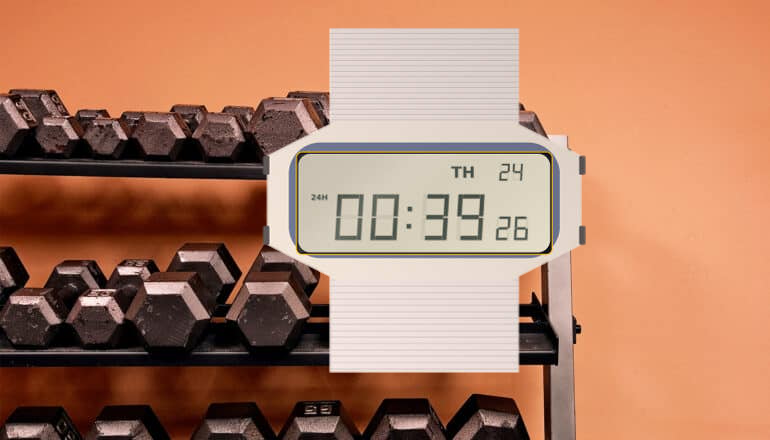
0:39:26
